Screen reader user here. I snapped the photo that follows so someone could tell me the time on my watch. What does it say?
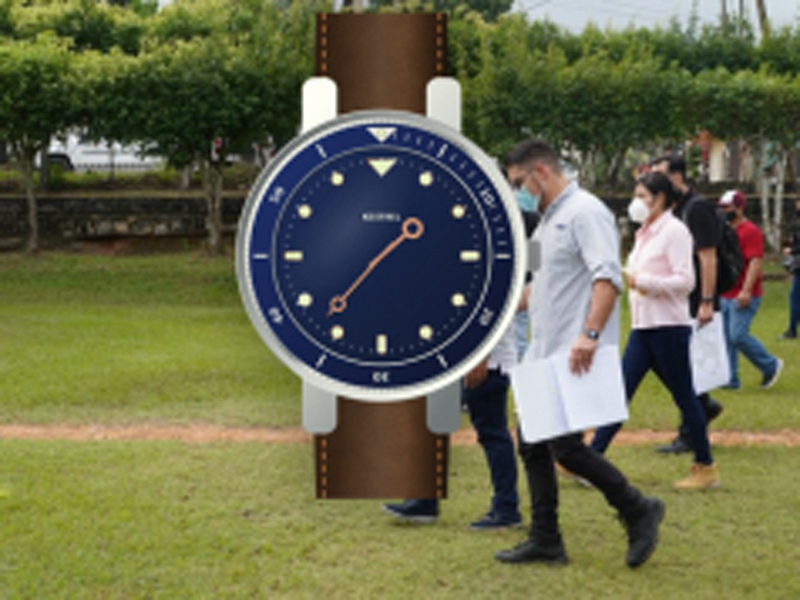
1:37
